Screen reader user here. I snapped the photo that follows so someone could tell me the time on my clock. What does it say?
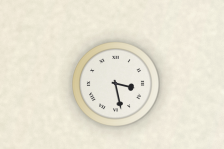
3:28
